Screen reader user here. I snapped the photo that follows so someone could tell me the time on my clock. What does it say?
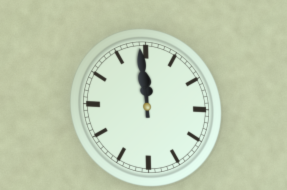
11:59
